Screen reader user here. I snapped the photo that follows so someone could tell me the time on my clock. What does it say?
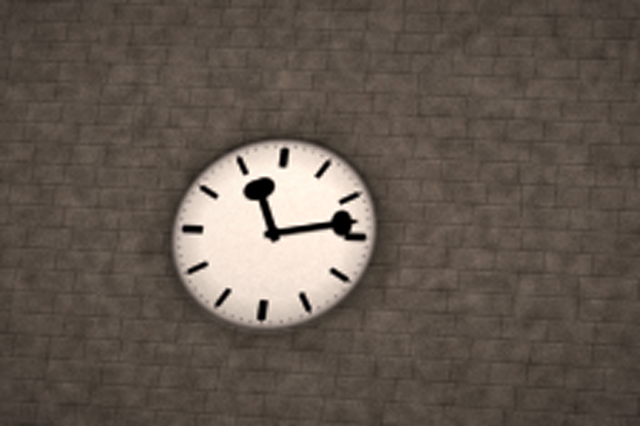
11:13
